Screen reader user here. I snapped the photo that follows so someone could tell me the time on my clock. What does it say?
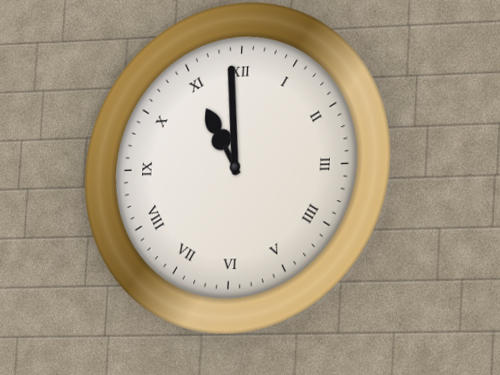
10:59
